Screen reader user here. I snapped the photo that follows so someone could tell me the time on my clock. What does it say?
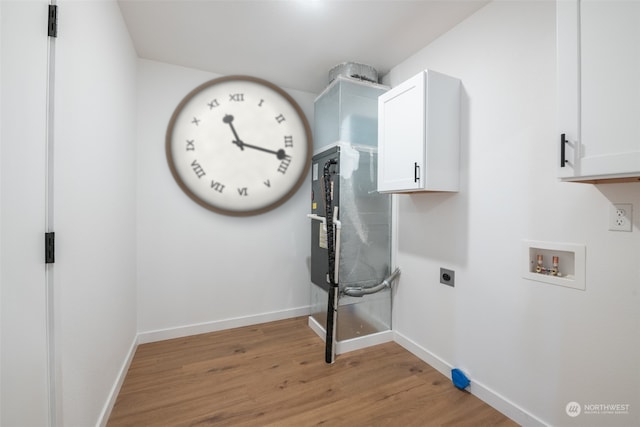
11:18
